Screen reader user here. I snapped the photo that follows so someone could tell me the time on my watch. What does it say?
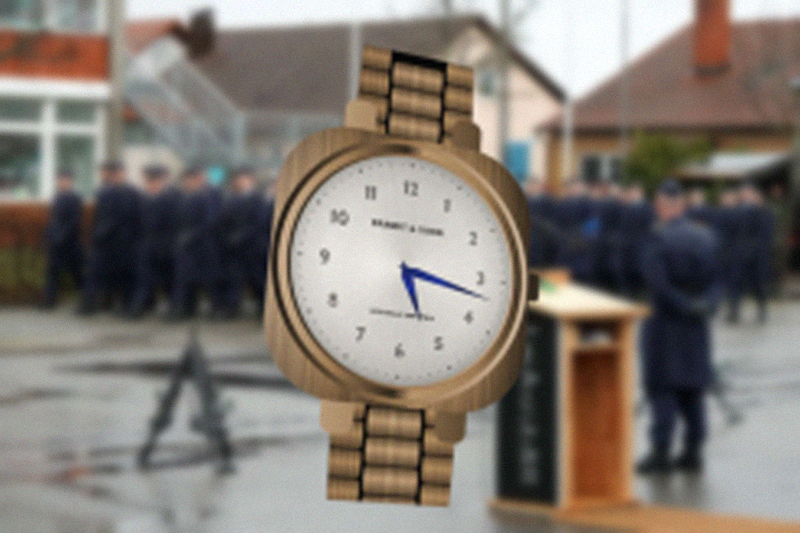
5:17
